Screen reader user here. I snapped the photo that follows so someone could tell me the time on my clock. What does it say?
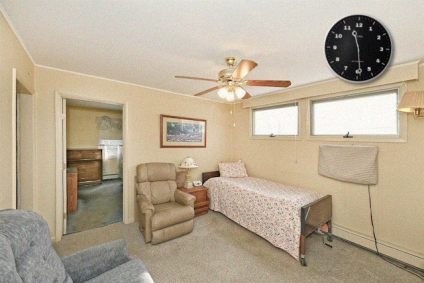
11:29
